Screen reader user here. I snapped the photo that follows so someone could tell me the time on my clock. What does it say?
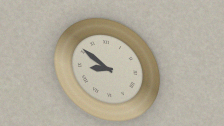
8:51
